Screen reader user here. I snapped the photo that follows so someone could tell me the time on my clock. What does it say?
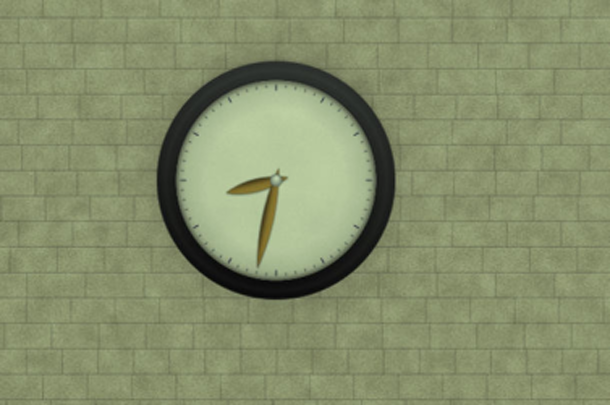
8:32
